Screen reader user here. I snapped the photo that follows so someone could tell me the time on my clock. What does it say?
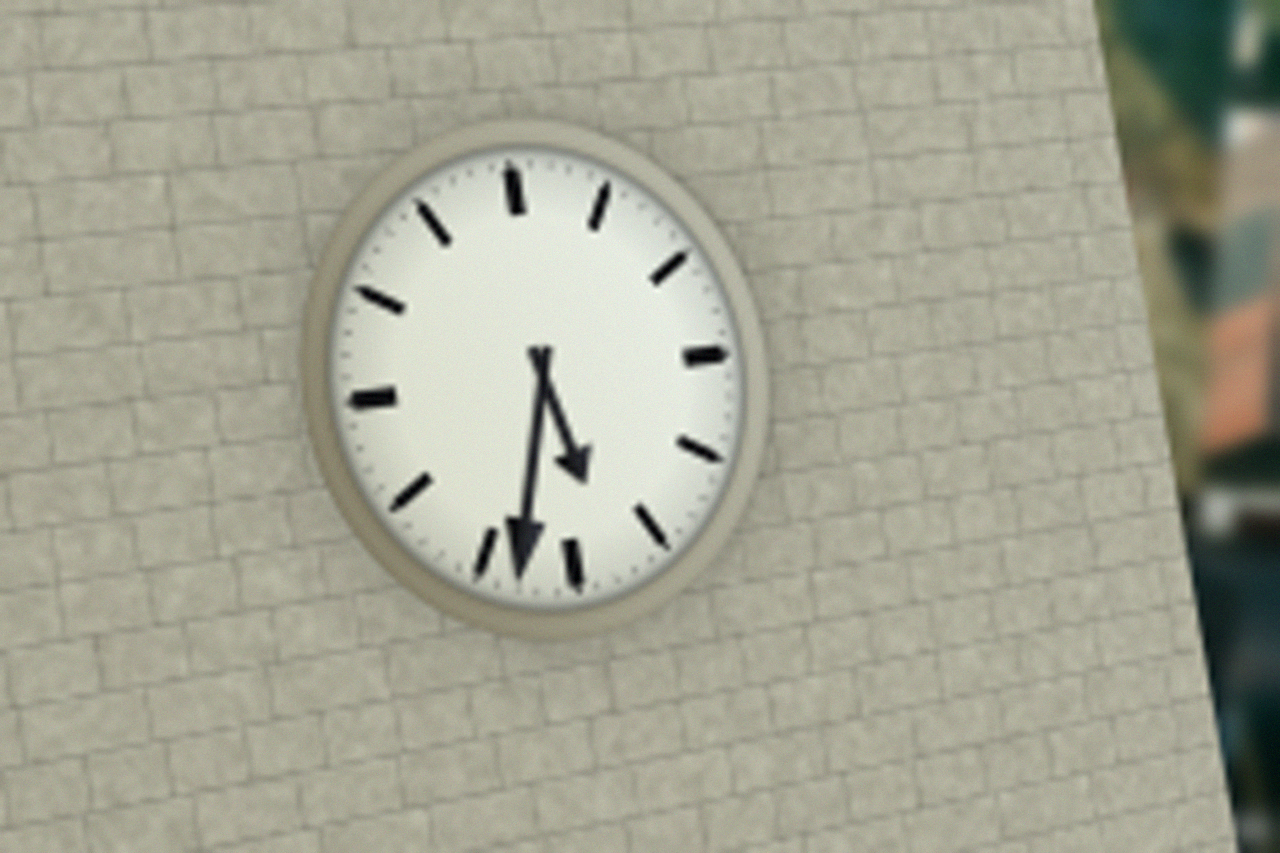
5:33
